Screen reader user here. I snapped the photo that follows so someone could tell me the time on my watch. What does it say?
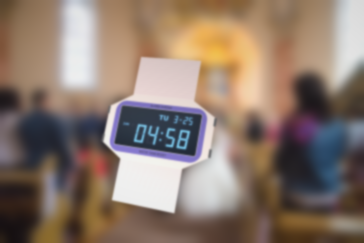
4:58
